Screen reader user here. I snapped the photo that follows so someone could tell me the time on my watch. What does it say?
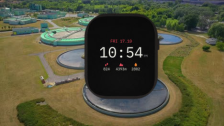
10:54
